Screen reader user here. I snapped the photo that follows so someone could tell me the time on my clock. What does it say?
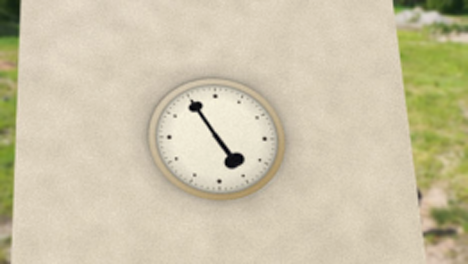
4:55
